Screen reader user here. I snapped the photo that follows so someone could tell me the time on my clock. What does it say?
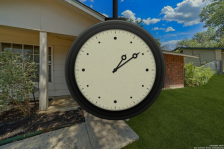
1:09
